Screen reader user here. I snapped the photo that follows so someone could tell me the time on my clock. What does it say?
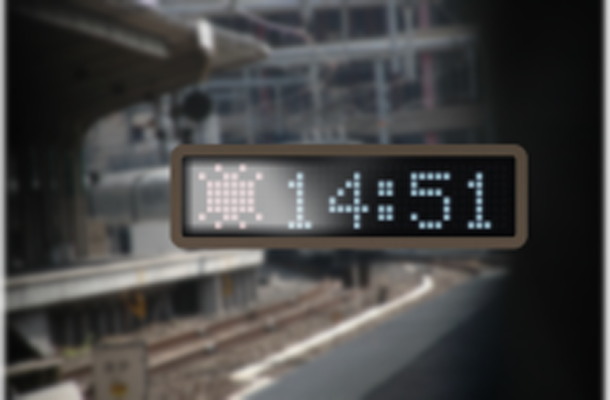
14:51
